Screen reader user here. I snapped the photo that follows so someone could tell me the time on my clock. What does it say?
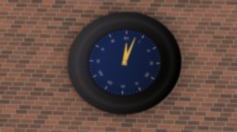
12:03
